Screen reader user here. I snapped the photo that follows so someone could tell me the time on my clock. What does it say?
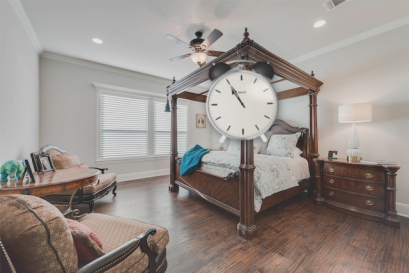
10:55
